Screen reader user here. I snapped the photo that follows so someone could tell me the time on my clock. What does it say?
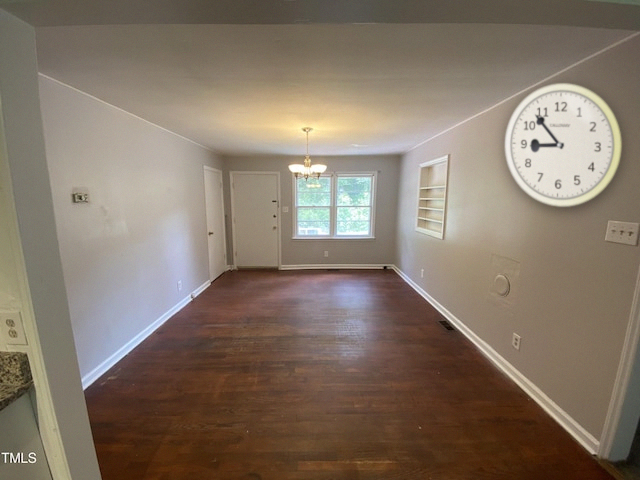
8:53
